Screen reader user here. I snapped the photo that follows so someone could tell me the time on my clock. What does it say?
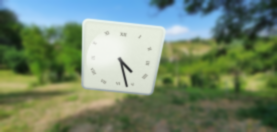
4:27
